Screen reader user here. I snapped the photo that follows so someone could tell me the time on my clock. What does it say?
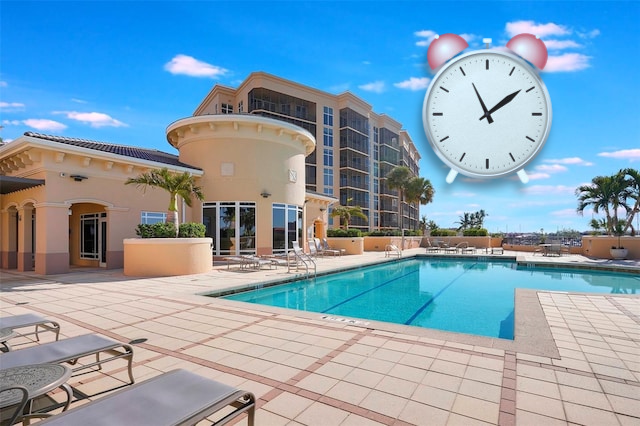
11:09
